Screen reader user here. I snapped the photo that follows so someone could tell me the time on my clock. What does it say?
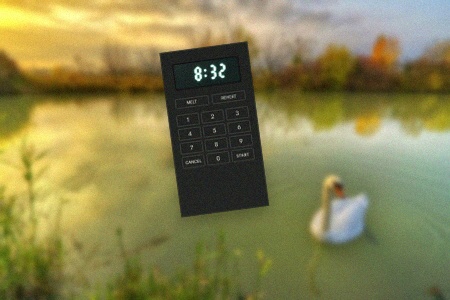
8:32
